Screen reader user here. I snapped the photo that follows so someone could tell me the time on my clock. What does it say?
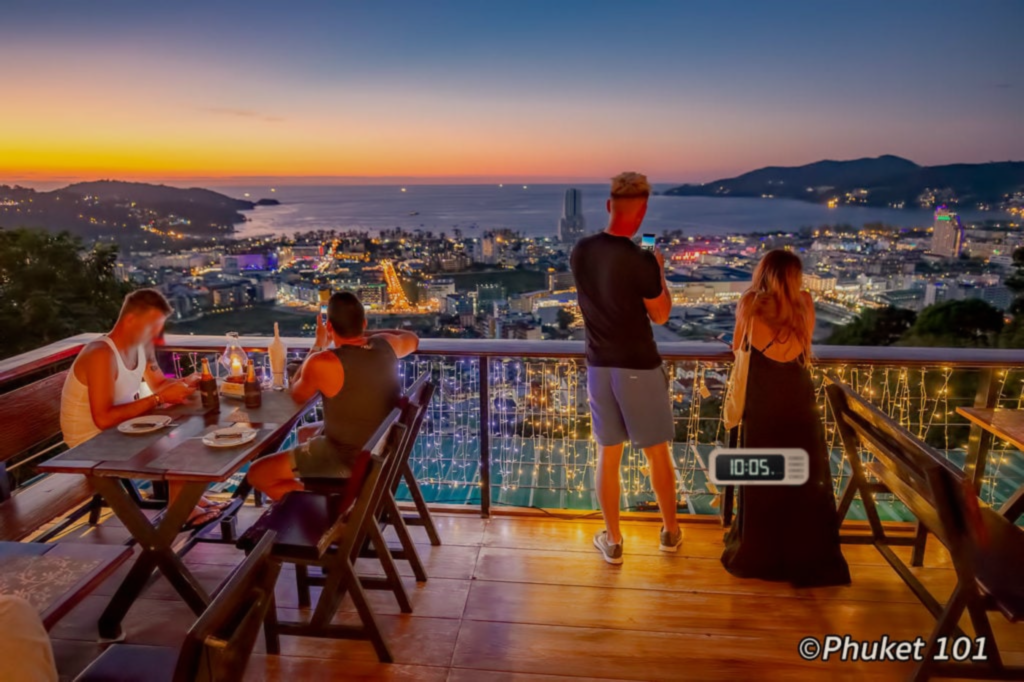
10:05
